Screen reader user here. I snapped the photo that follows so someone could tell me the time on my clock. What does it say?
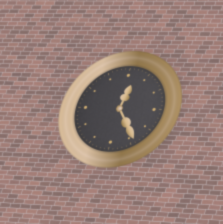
12:24
